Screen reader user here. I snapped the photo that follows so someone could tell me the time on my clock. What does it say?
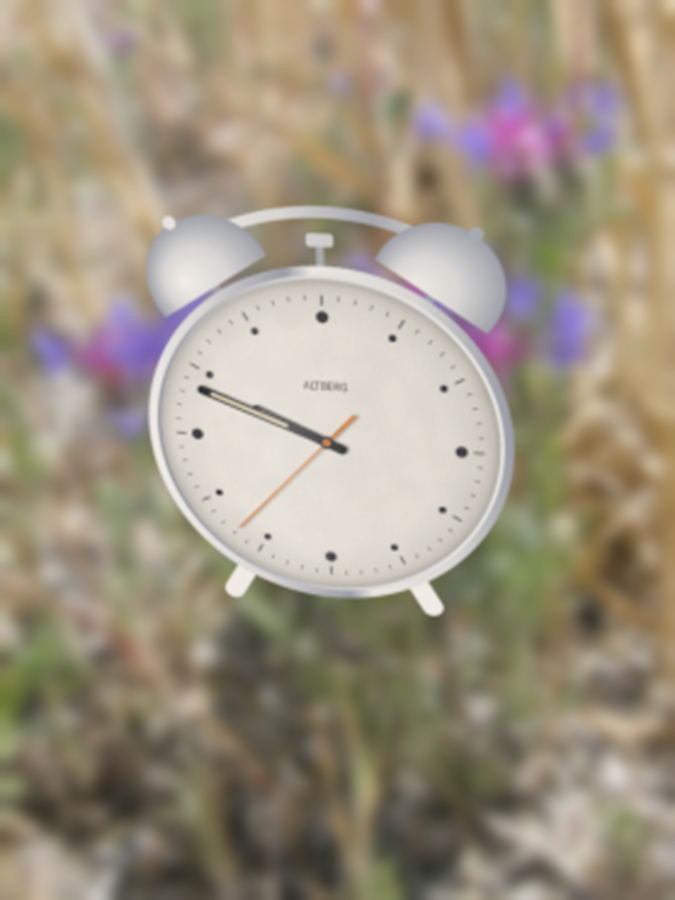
9:48:37
